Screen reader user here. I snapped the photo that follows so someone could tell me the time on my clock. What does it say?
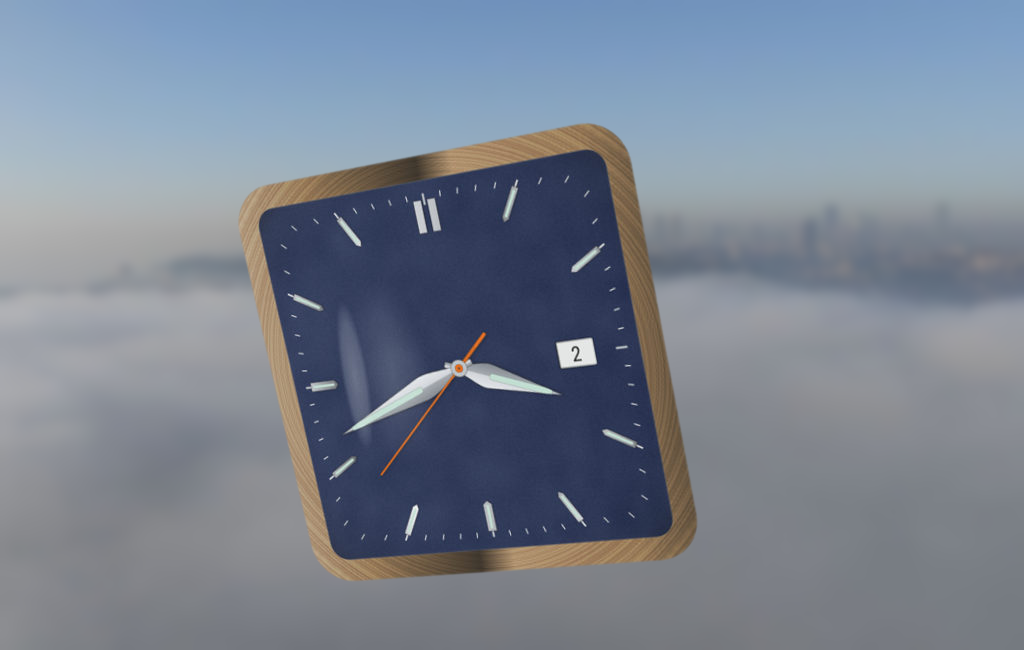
3:41:38
